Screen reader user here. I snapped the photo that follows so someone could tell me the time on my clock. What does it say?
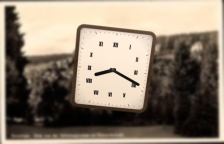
8:19
